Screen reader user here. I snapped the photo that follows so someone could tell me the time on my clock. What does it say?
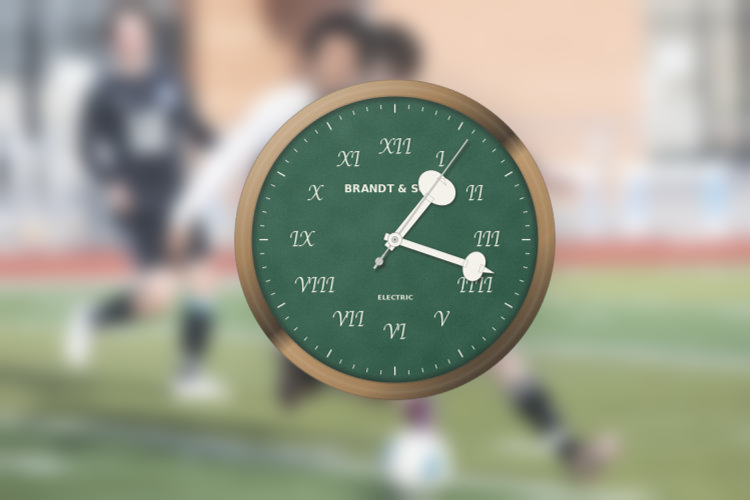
1:18:06
